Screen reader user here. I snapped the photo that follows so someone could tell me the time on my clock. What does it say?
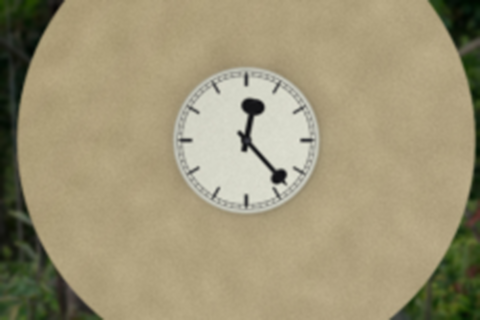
12:23
